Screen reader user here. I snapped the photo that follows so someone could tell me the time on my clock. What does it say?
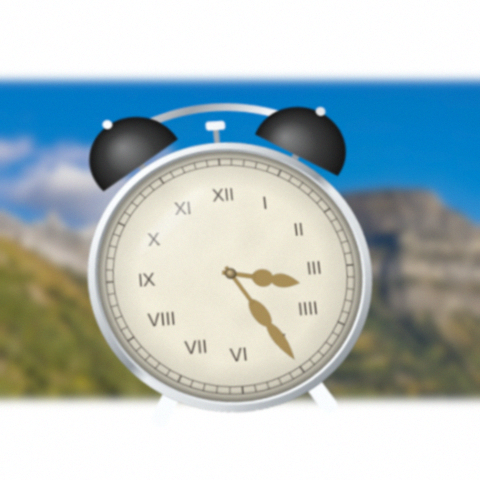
3:25
